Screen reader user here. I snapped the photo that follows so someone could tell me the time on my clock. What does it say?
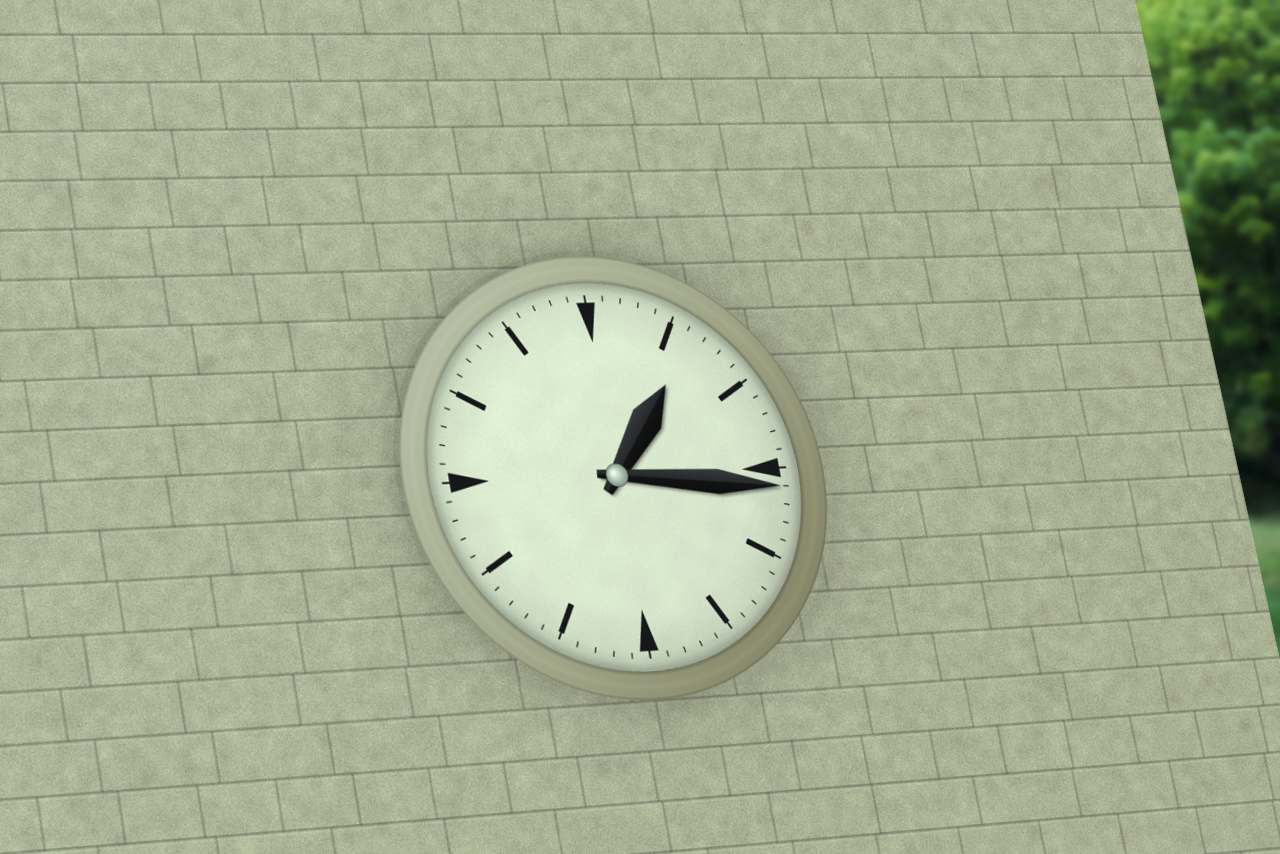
1:16
